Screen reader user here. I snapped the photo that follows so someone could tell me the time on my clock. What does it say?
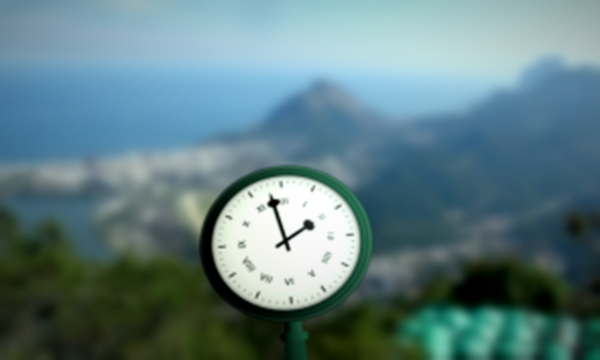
1:58
